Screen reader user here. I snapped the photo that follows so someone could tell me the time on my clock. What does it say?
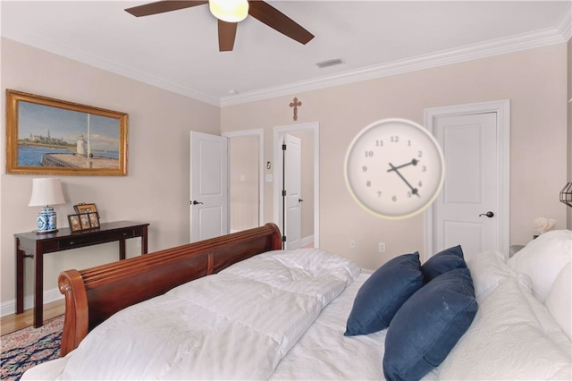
2:23
